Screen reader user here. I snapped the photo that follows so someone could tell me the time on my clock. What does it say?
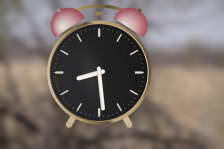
8:29
